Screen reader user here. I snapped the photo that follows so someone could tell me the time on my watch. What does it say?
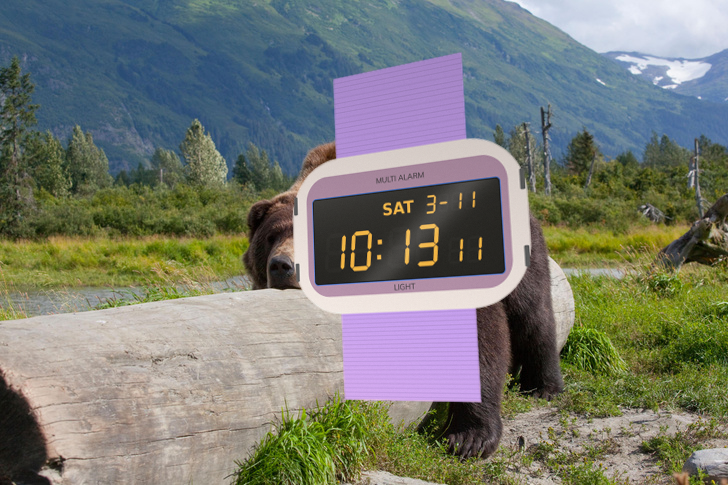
10:13:11
